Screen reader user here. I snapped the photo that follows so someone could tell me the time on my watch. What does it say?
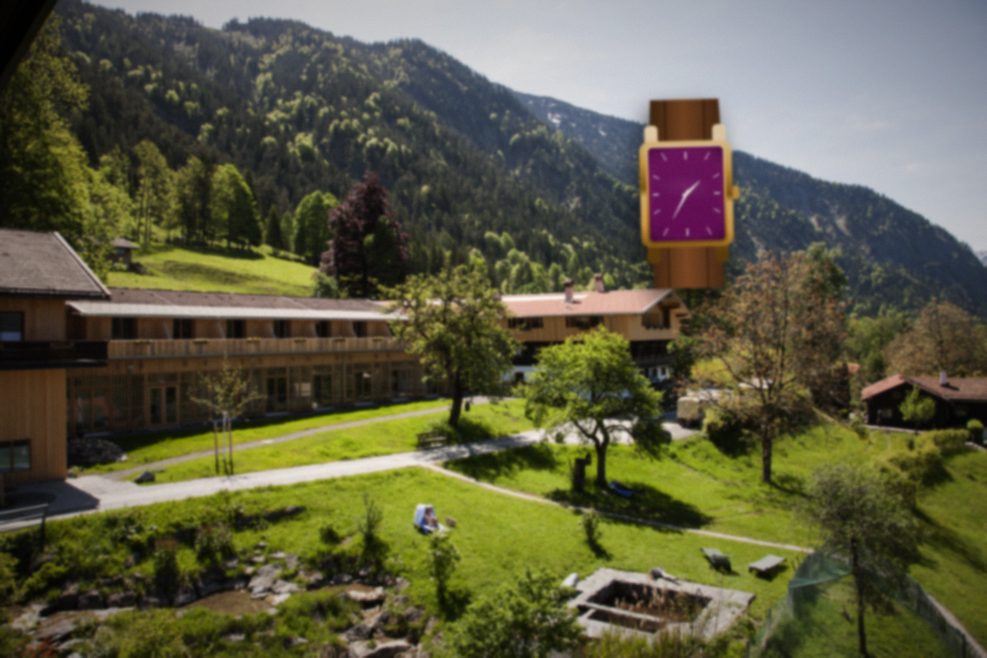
1:35
